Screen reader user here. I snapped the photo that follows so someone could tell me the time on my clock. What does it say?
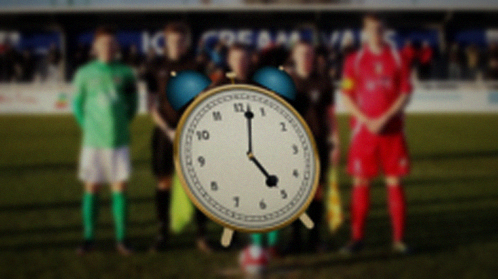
5:02
